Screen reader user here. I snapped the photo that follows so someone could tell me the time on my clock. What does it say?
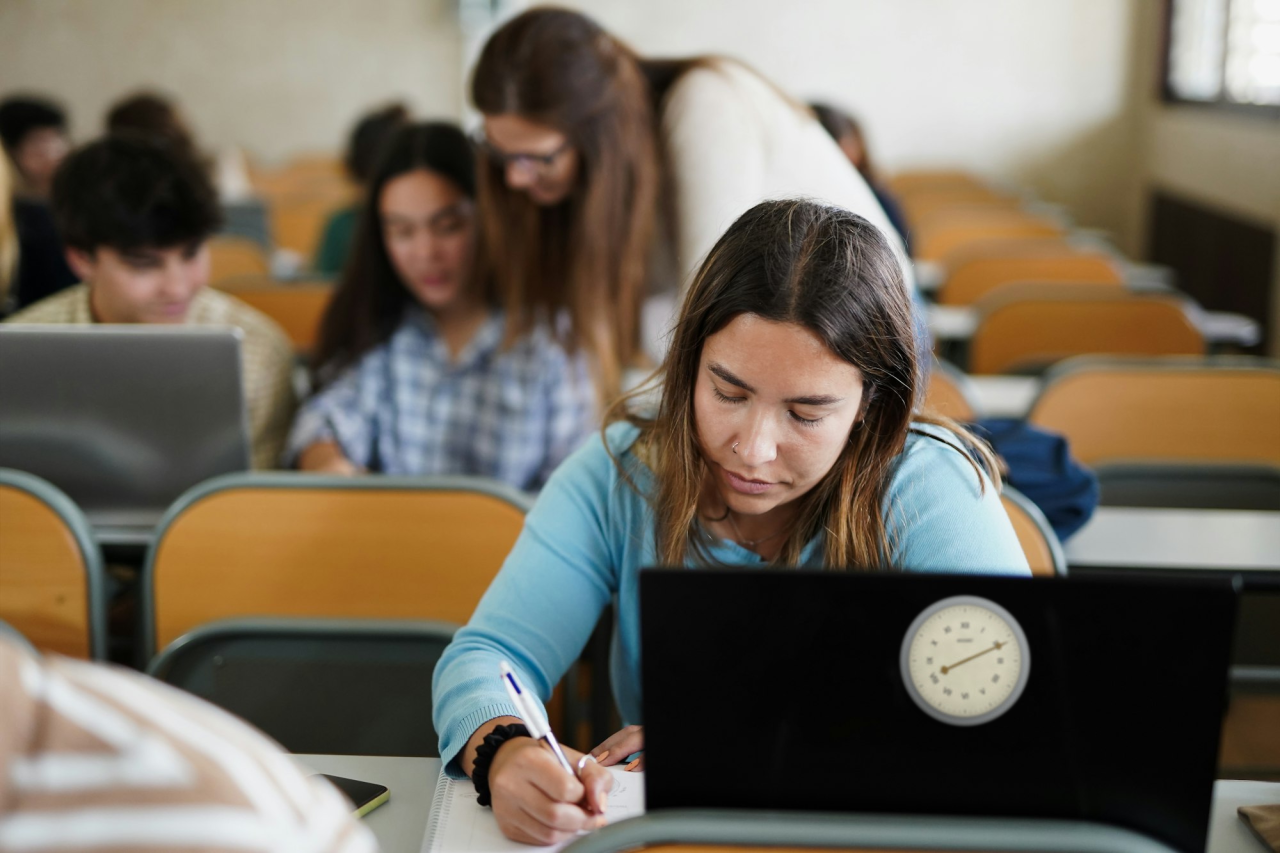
8:11
